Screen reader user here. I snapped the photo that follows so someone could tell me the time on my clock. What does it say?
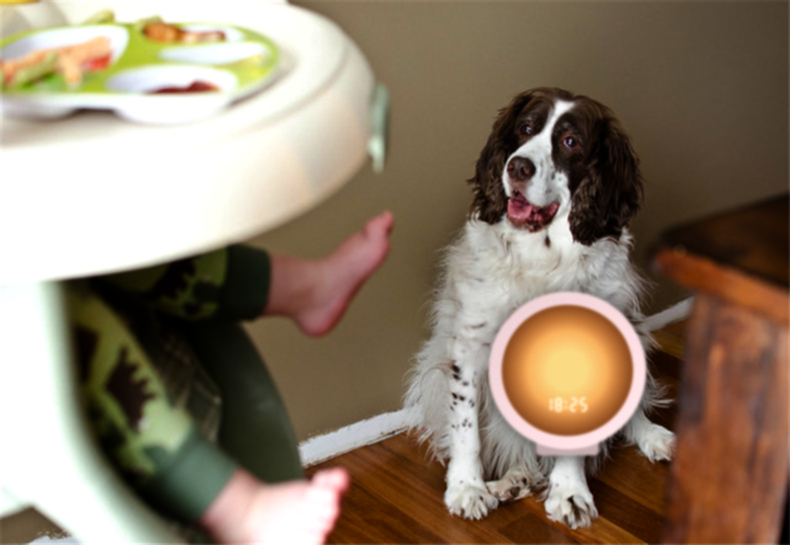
18:25
